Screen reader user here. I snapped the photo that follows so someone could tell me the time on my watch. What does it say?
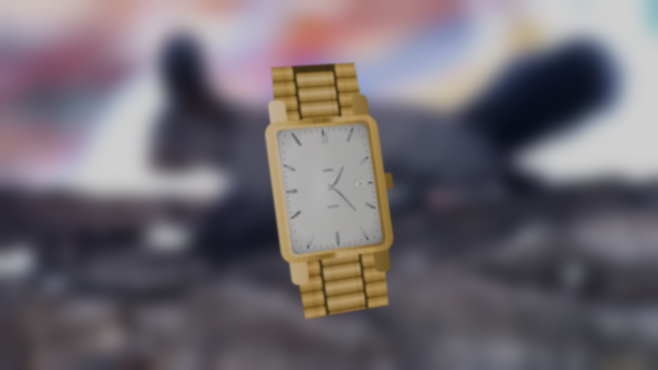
1:23
